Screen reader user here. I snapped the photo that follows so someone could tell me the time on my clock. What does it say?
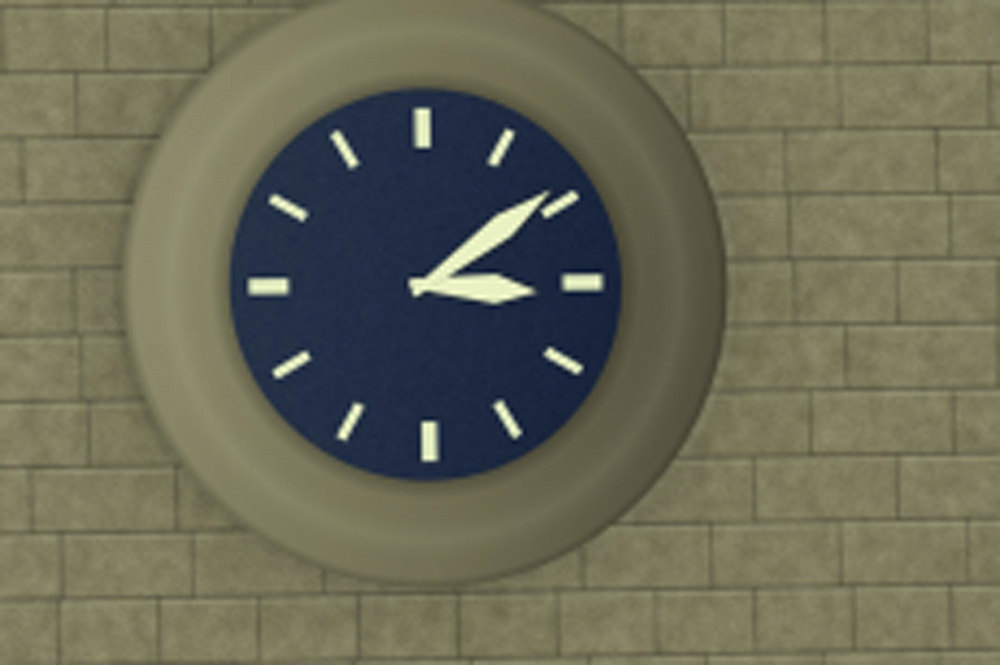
3:09
